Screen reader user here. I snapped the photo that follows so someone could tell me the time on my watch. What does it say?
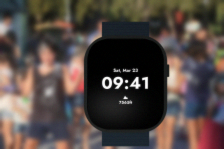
9:41
